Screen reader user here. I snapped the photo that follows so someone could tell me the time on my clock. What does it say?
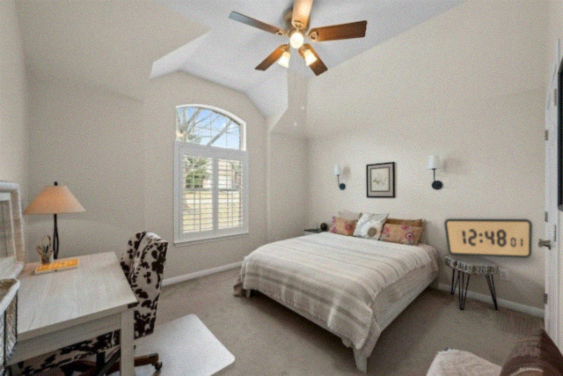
12:48
